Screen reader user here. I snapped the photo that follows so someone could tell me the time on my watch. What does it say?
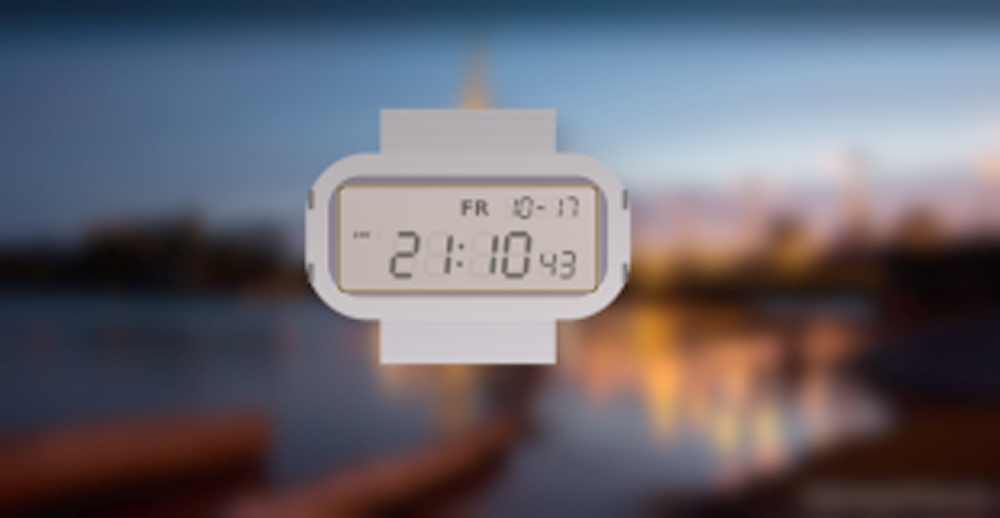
21:10:43
